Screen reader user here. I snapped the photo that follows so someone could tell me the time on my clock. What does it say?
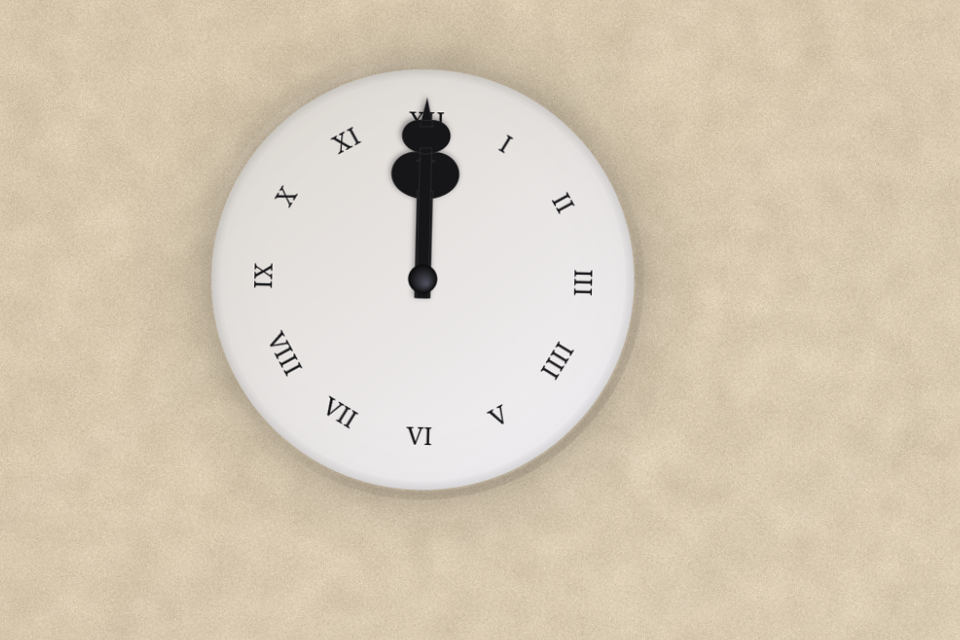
12:00
